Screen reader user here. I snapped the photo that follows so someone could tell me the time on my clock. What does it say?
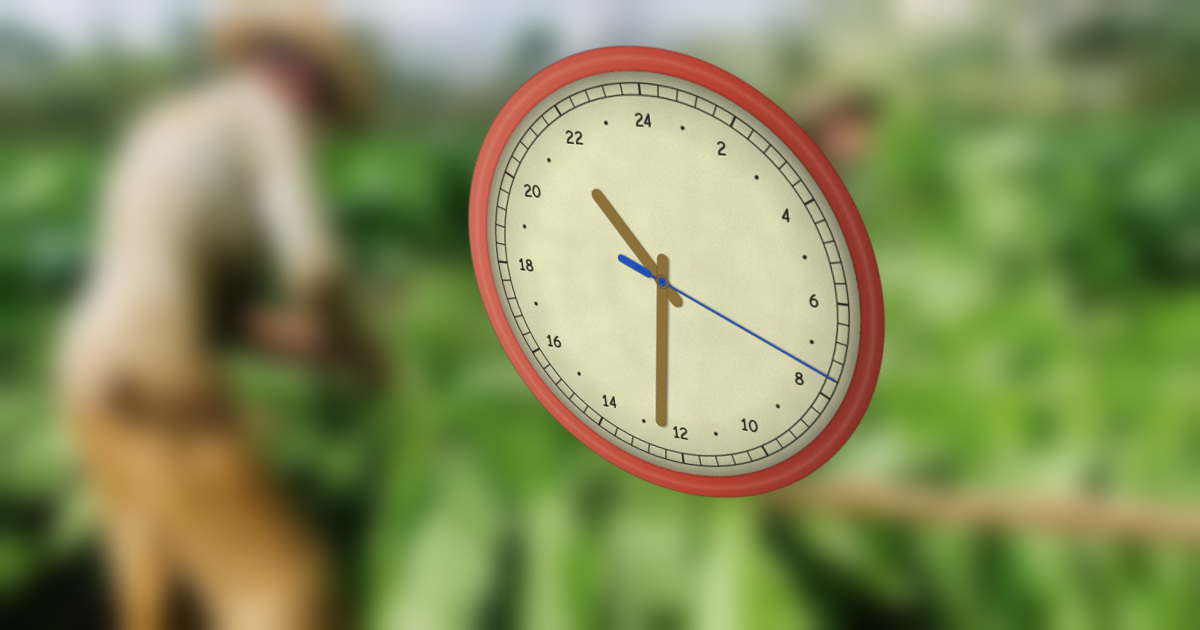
21:31:19
